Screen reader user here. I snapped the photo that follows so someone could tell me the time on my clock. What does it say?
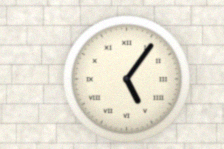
5:06
